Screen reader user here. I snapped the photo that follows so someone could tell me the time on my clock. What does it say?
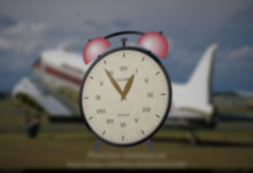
12:54
